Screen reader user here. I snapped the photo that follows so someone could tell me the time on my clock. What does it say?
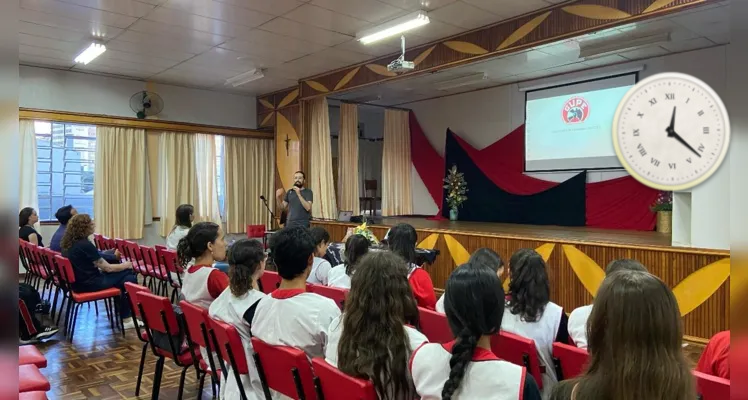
12:22
